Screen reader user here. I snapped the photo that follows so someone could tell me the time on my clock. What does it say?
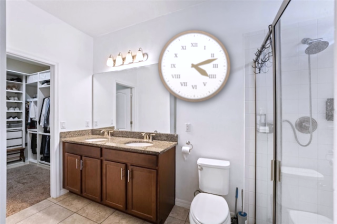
4:12
